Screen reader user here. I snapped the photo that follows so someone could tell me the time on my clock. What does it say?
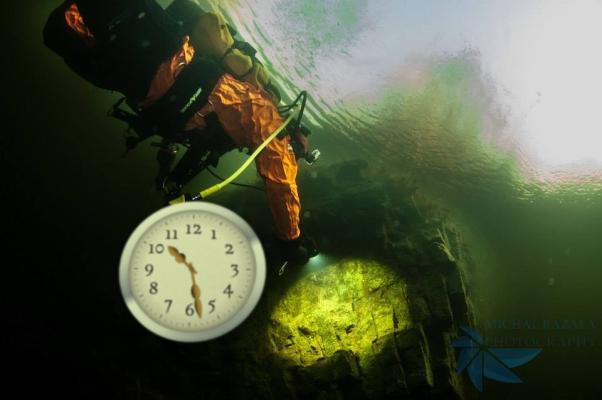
10:28
